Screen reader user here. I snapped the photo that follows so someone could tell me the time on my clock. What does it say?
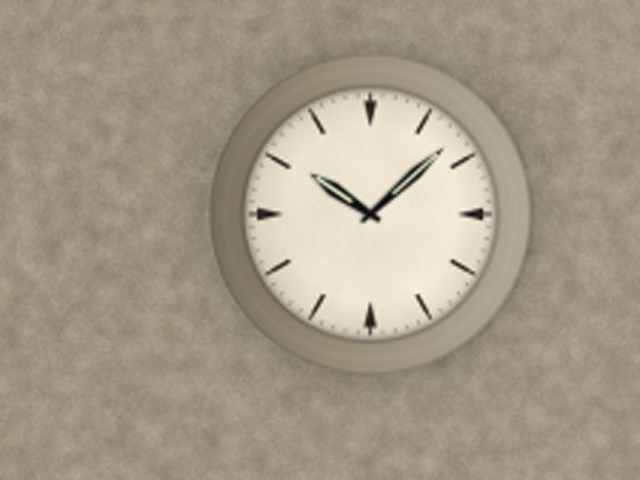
10:08
